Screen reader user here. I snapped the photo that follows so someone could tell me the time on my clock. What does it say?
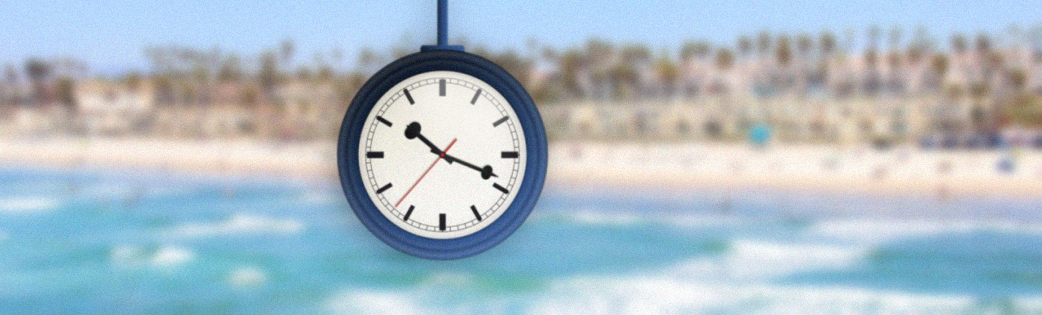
10:18:37
